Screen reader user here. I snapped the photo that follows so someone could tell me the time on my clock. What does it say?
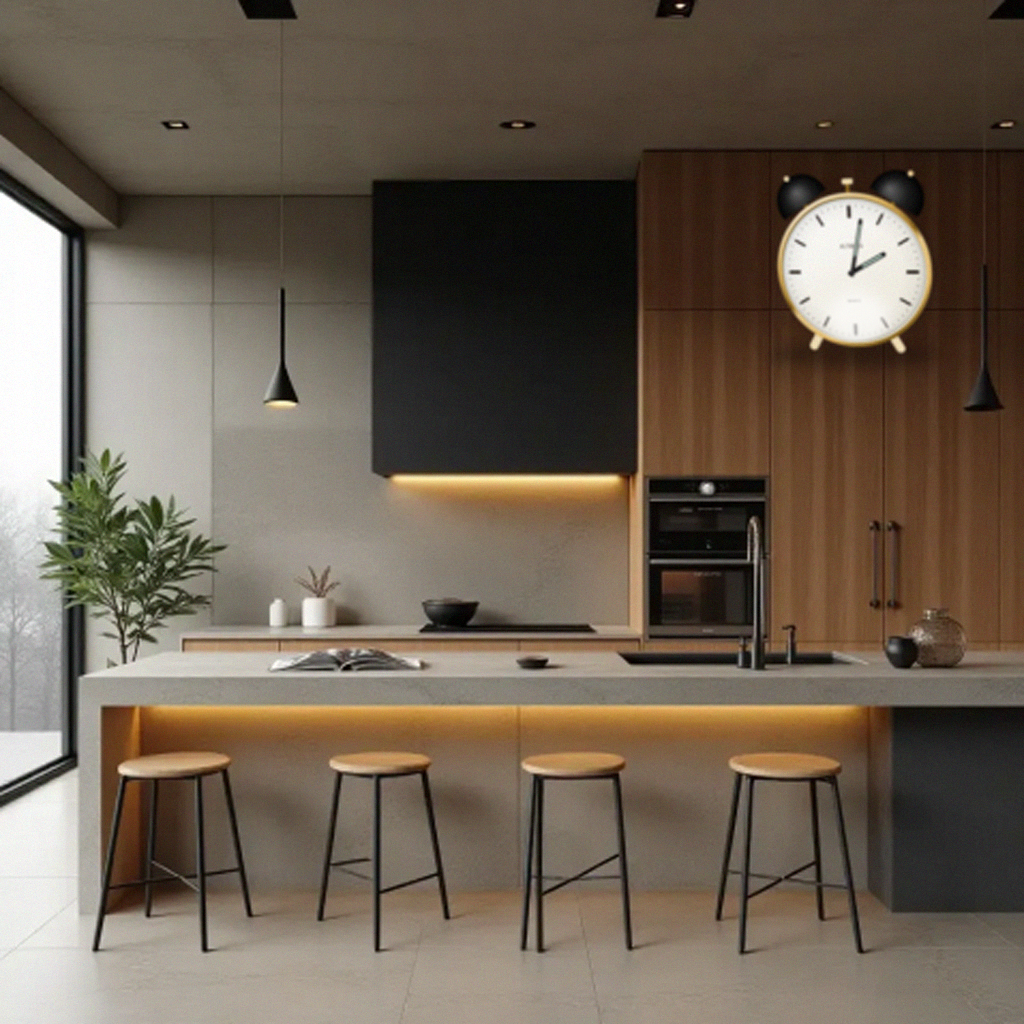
2:02
